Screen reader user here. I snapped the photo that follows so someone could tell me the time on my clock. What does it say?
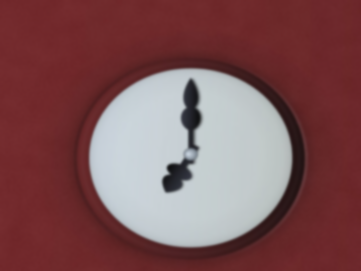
7:00
